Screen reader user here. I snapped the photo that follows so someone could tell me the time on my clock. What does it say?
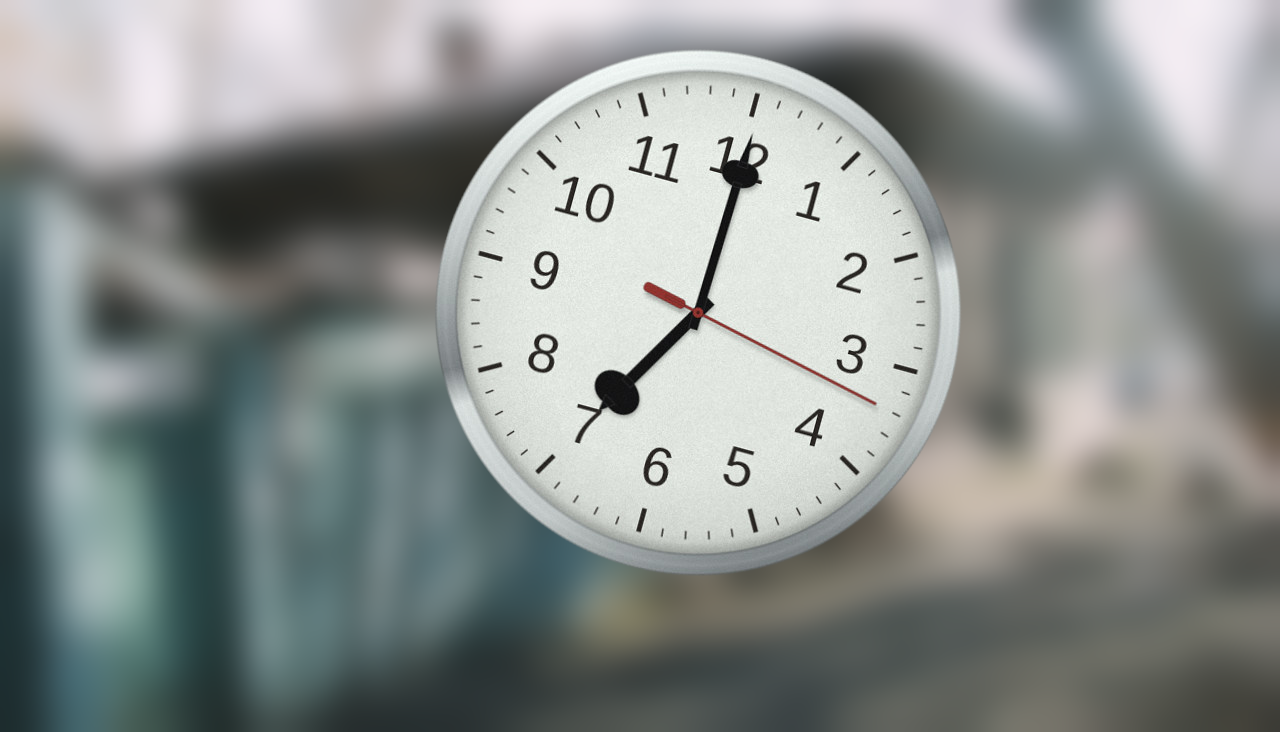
7:00:17
